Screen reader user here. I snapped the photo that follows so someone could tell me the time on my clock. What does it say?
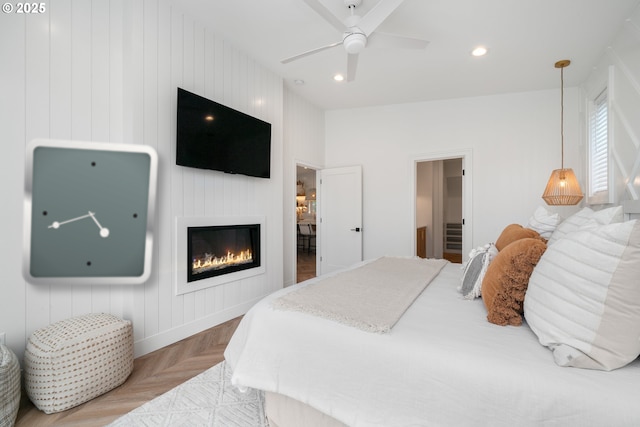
4:42
